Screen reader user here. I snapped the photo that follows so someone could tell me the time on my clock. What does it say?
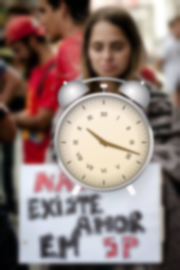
10:18
